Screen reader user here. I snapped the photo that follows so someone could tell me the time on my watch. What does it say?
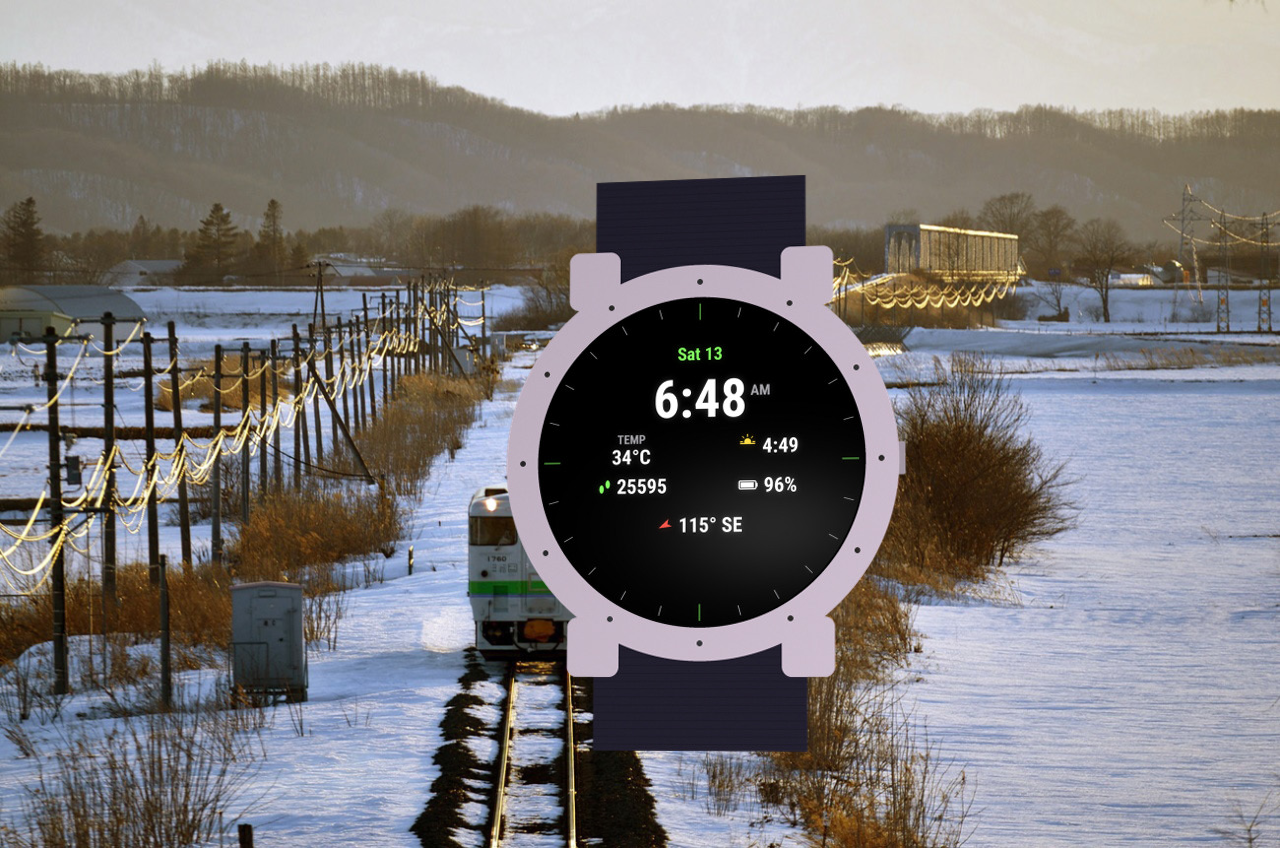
6:48
